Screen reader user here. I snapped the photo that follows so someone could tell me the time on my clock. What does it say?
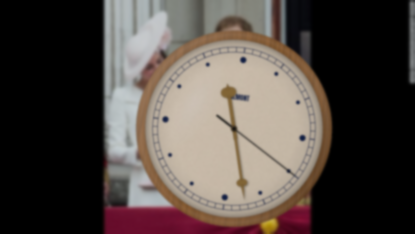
11:27:20
